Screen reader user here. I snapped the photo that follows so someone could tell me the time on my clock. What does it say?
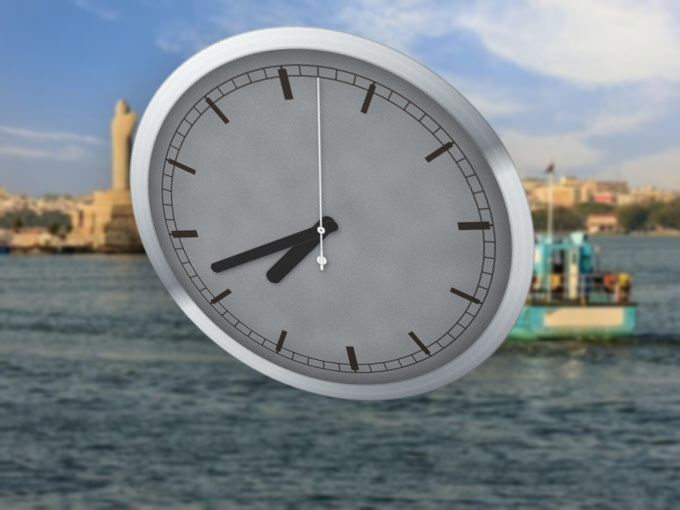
7:42:02
